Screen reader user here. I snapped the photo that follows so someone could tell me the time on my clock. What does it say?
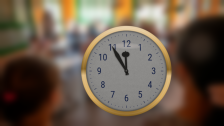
11:55
